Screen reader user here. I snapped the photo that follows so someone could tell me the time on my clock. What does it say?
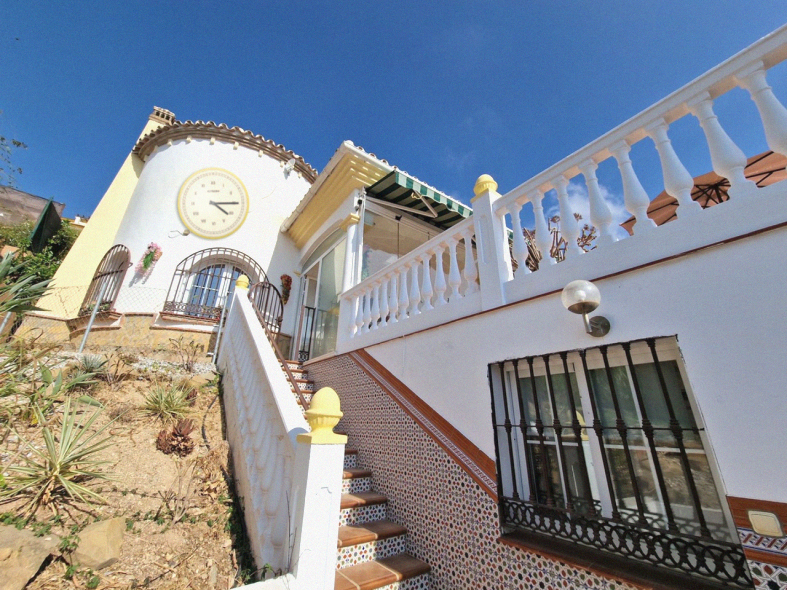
4:15
